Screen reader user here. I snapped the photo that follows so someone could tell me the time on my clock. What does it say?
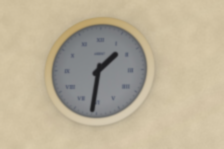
1:31
